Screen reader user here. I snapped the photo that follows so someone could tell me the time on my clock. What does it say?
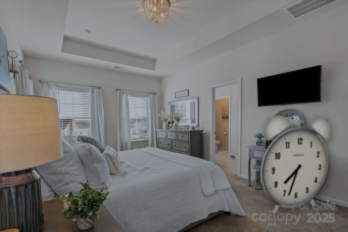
7:33
